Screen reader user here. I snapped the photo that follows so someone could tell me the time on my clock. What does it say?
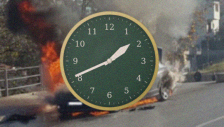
1:41
